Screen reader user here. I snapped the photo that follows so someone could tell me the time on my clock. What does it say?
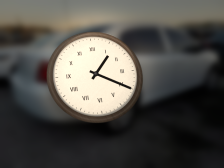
1:20
